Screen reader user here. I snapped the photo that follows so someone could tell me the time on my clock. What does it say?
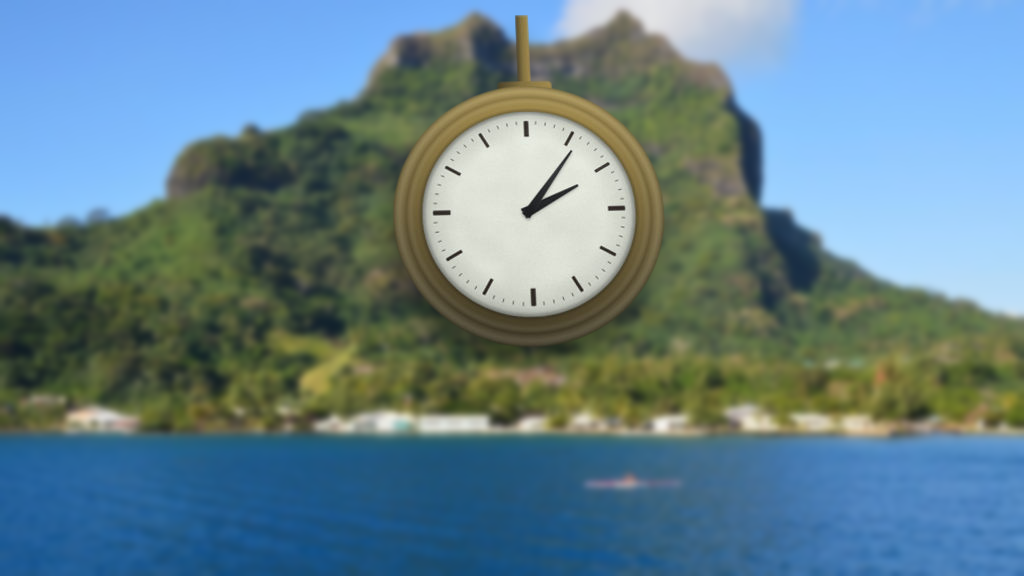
2:06
